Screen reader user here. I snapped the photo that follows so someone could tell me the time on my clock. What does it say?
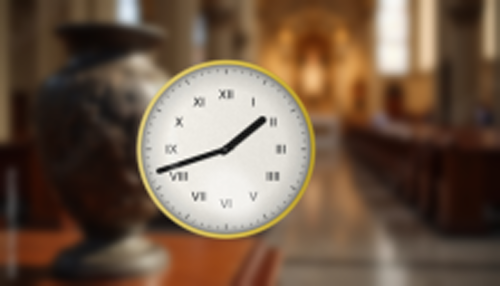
1:42
